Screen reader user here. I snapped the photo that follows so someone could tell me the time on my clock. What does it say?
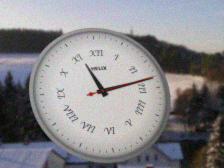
11:13:13
